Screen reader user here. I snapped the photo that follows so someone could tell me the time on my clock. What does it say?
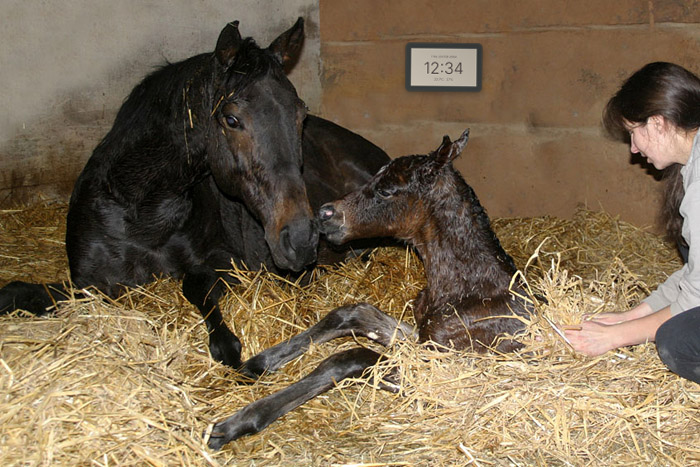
12:34
